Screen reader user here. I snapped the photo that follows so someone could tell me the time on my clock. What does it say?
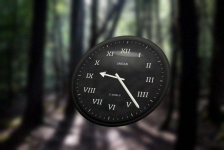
9:23
